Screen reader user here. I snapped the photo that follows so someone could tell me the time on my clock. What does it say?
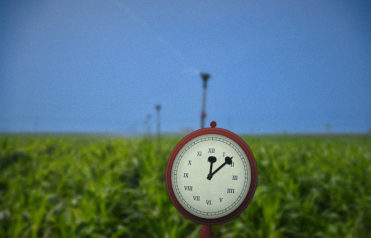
12:08
